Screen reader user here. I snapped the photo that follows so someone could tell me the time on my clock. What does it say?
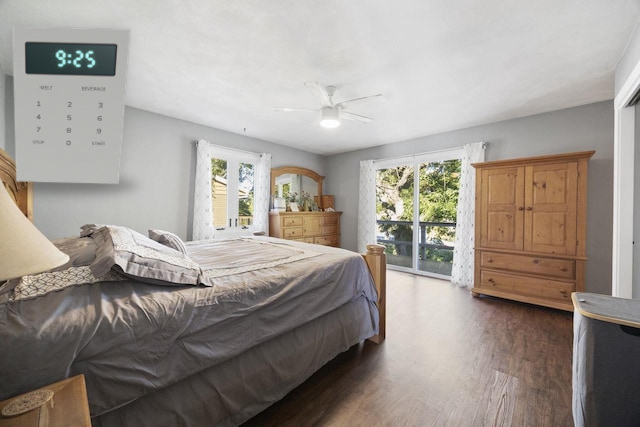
9:25
